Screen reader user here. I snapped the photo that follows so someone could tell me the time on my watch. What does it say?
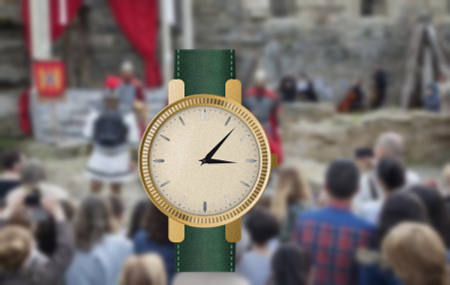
3:07
